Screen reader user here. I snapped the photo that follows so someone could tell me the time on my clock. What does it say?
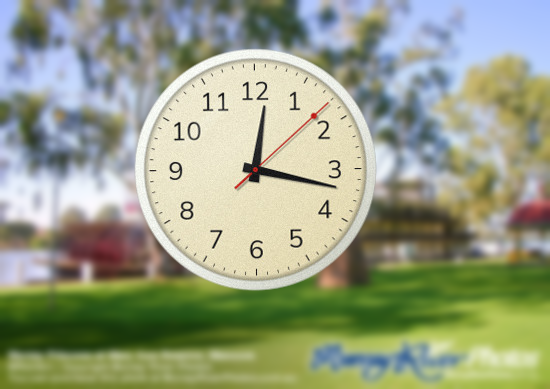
12:17:08
